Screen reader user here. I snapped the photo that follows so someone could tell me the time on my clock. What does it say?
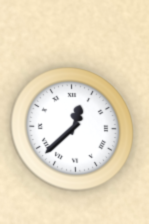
12:38
